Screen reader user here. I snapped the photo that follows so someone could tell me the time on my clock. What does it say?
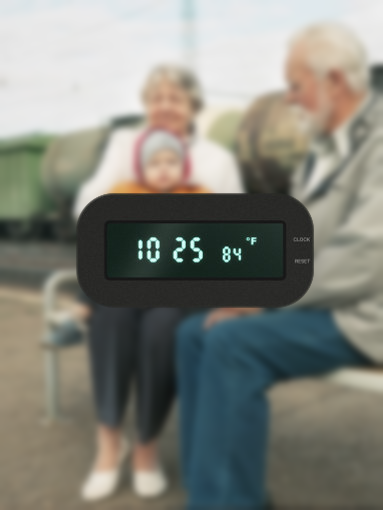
10:25
